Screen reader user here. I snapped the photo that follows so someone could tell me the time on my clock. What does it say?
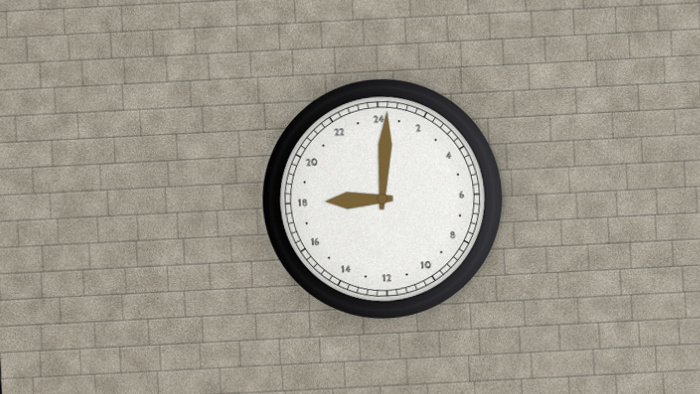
18:01
